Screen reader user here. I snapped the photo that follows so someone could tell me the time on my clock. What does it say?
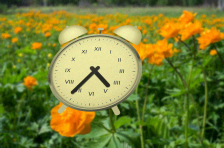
4:36
